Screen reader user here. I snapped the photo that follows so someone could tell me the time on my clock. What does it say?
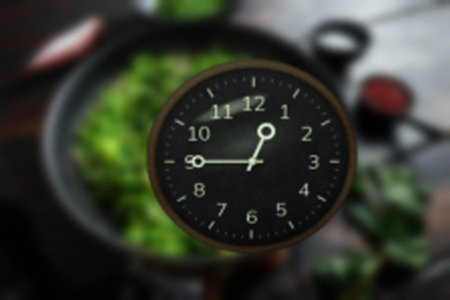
12:45
